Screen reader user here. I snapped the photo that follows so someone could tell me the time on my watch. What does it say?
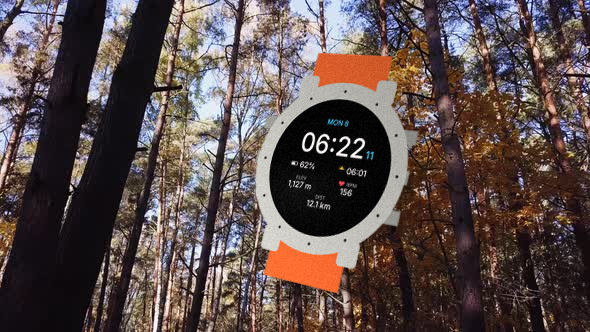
6:22:11
